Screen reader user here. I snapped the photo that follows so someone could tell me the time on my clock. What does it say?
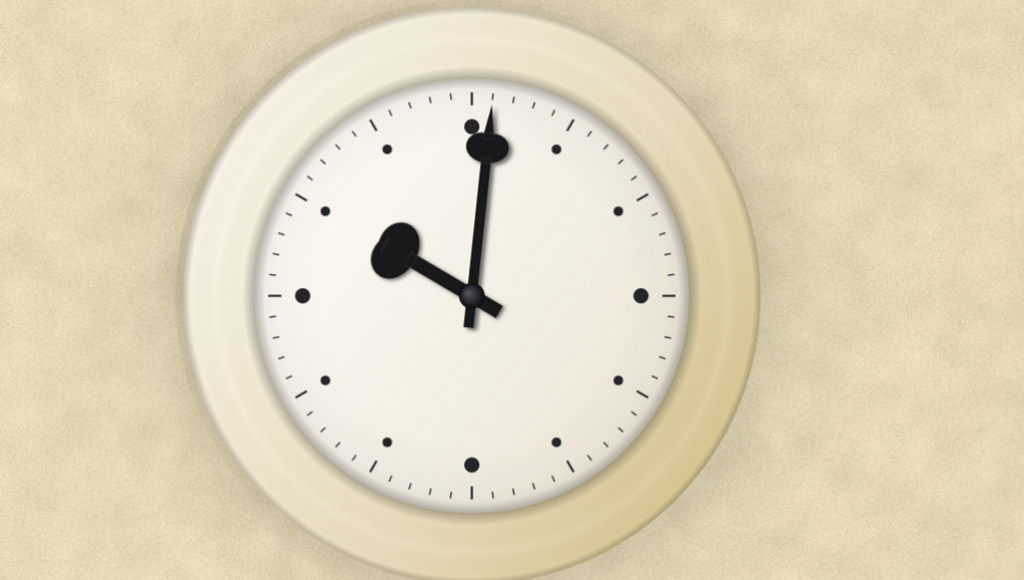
10:01
